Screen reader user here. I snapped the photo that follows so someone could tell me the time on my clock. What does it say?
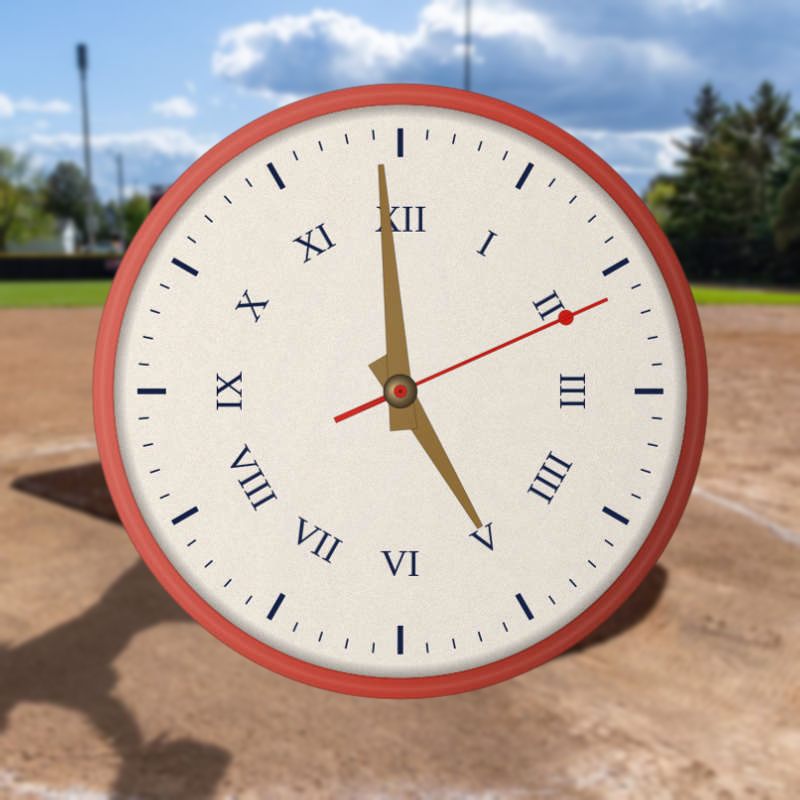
4:59:11
